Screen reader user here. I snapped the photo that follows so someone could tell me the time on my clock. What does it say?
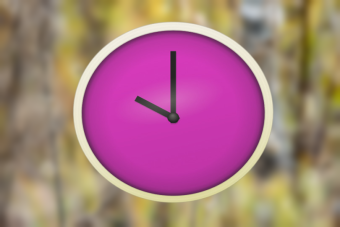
10:00
